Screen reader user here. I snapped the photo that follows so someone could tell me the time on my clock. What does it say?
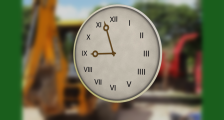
8:57
